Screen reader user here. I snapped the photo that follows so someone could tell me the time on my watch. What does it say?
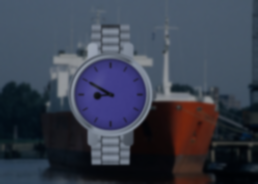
8:50
